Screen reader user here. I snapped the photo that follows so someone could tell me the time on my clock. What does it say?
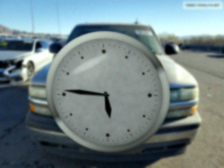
5:46
